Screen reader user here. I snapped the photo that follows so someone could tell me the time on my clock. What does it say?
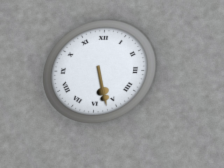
5:27
